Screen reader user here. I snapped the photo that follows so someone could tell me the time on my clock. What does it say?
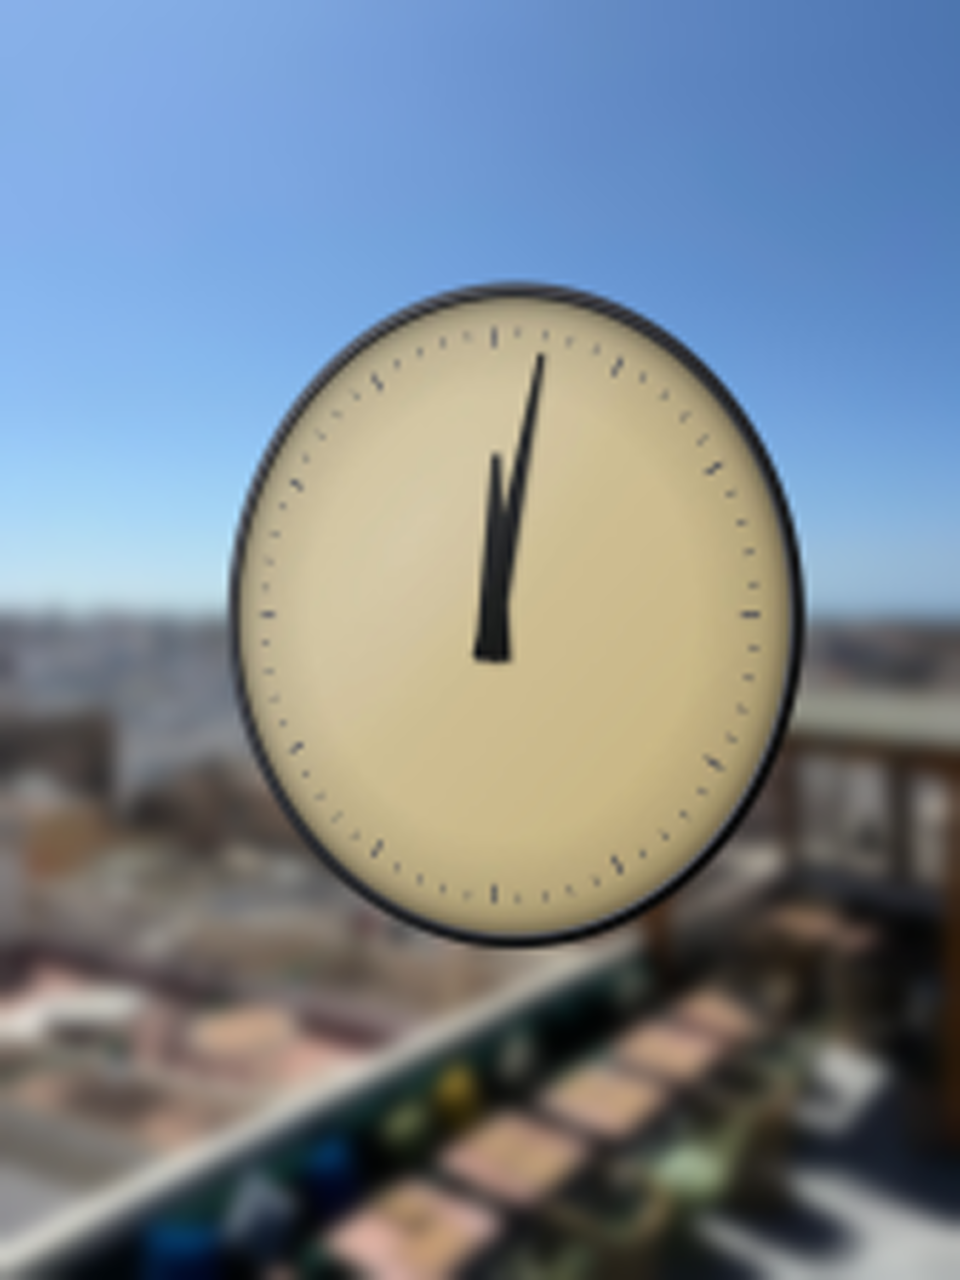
12:02
